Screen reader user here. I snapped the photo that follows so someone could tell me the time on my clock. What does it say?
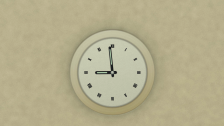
8:59
